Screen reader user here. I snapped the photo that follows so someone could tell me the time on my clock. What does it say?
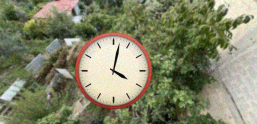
4:02
